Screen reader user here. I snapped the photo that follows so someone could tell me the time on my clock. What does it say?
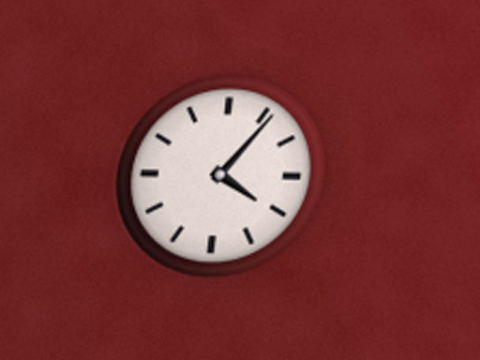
4:06
